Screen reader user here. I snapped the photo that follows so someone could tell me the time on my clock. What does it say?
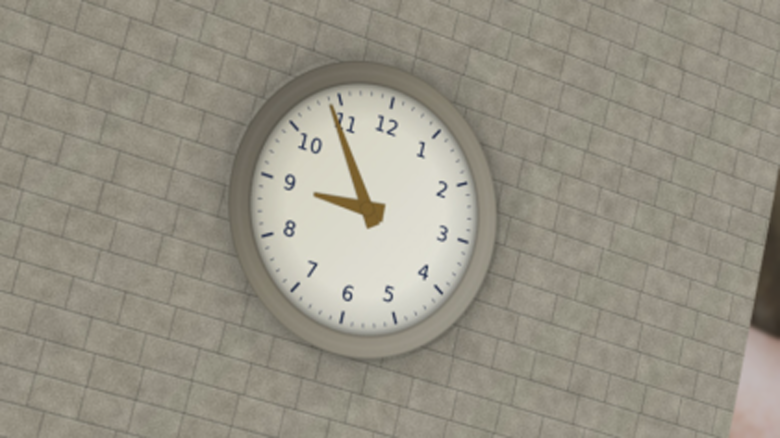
8:54
